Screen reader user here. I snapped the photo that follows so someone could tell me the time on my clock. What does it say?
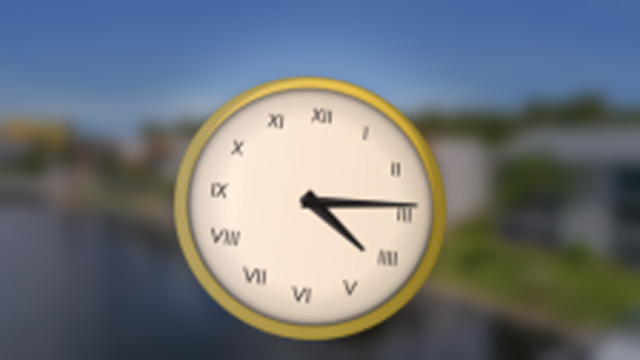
4:14
